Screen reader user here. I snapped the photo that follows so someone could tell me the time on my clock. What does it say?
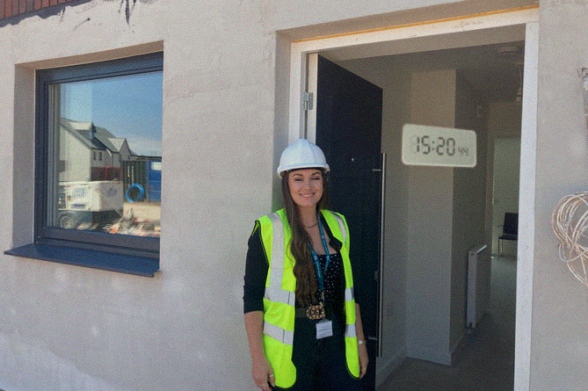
15:20:44
